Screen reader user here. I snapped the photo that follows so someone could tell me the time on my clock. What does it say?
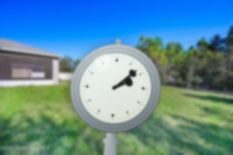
2:08
